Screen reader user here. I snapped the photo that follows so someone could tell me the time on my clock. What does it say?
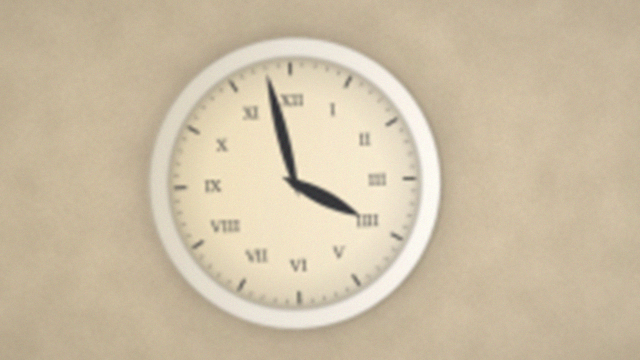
3:58
